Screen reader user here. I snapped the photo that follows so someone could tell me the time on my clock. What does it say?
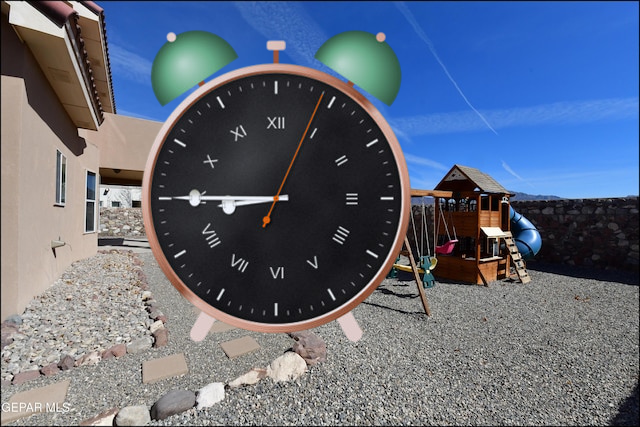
8:45:04
